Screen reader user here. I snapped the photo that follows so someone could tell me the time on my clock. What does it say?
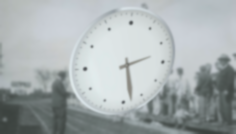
2:28
